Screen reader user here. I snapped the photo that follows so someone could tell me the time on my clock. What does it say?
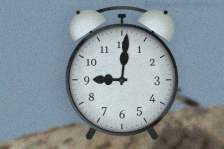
9:01
